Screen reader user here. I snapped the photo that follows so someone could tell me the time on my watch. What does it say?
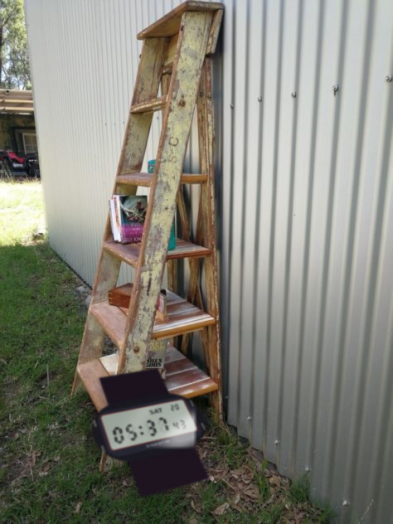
5:37:43
